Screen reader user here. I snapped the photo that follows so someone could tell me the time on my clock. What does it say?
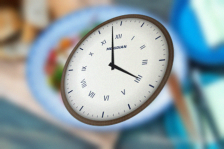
3:58
